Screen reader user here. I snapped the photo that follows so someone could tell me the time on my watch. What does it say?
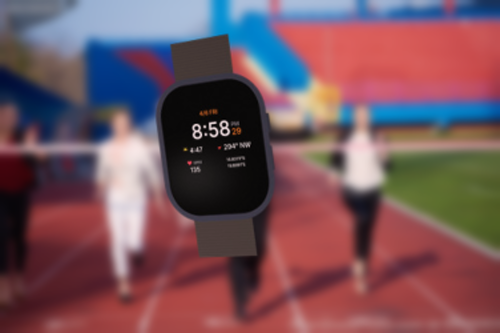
8:58
